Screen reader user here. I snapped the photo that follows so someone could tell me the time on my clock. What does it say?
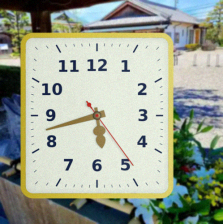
5:42:24
